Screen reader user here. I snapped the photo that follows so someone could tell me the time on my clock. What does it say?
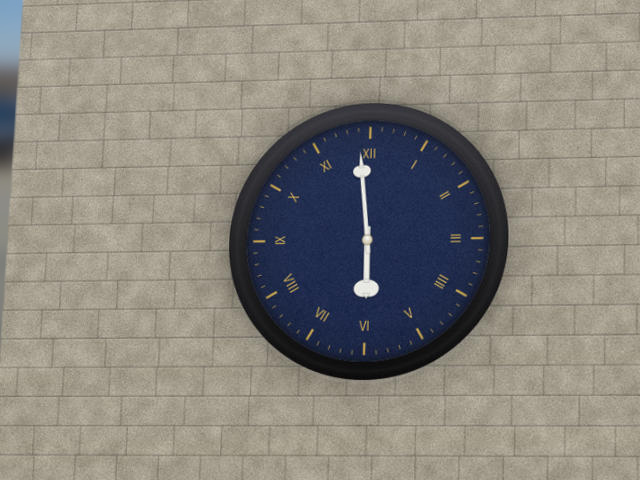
5:59
